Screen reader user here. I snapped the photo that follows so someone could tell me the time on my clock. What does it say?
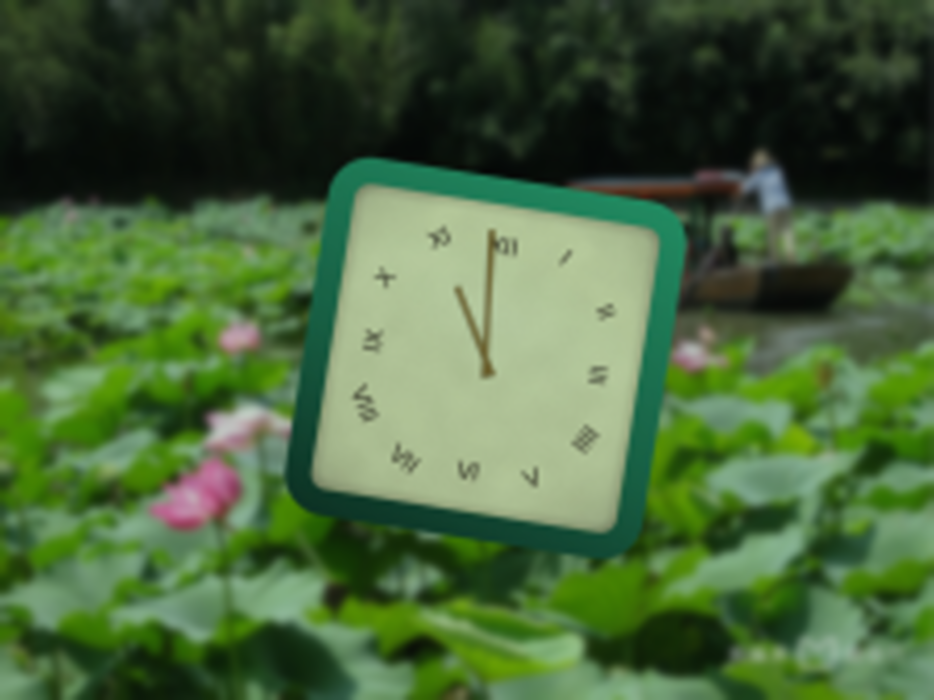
10:59
